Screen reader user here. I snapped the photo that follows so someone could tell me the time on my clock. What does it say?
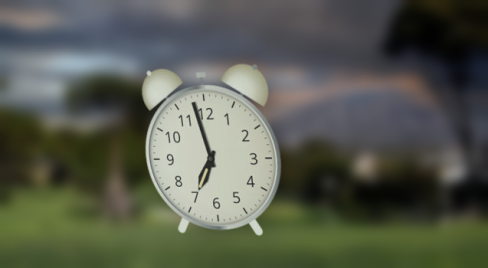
6:58
